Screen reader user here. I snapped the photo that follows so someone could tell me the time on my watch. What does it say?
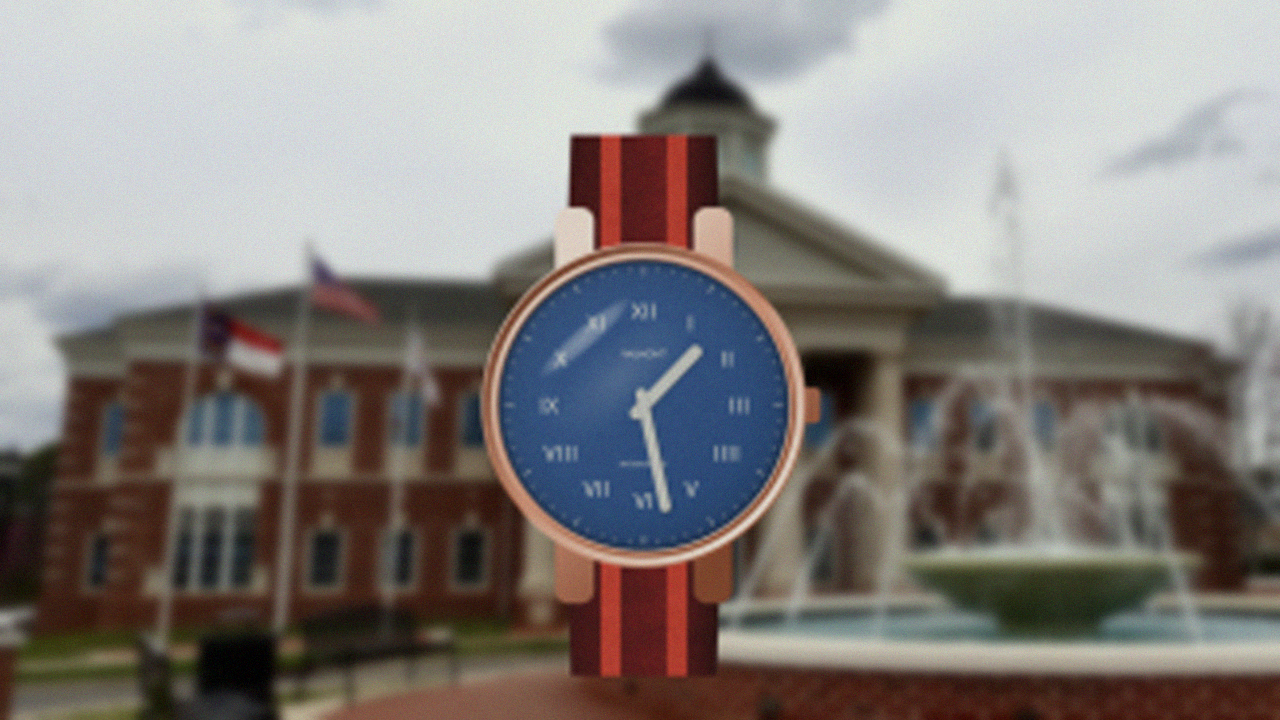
1:28
